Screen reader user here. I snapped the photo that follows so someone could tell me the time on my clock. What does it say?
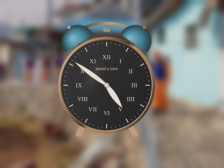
4:51
